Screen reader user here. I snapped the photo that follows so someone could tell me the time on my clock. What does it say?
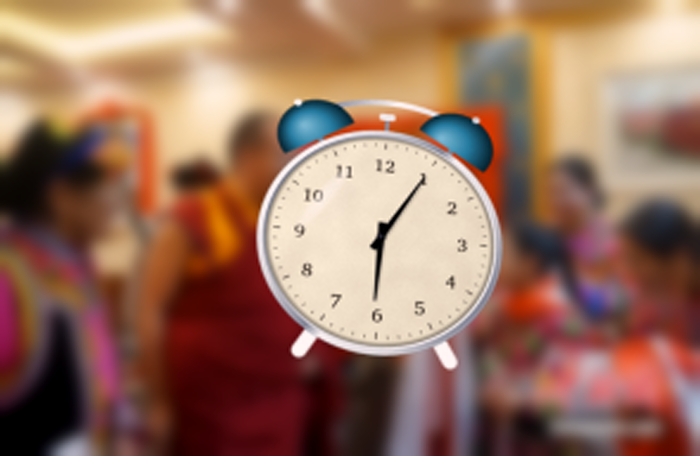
6:05
